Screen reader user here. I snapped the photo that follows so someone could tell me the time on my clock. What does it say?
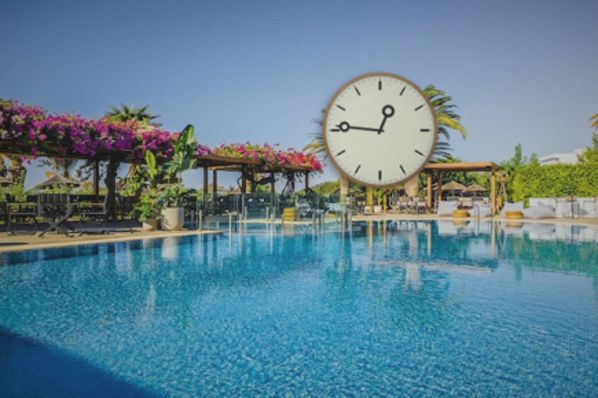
12:46
